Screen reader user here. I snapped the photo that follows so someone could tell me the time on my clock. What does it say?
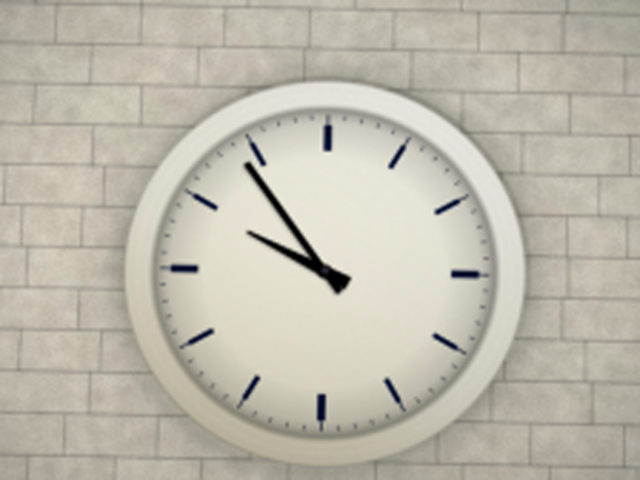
9:54
